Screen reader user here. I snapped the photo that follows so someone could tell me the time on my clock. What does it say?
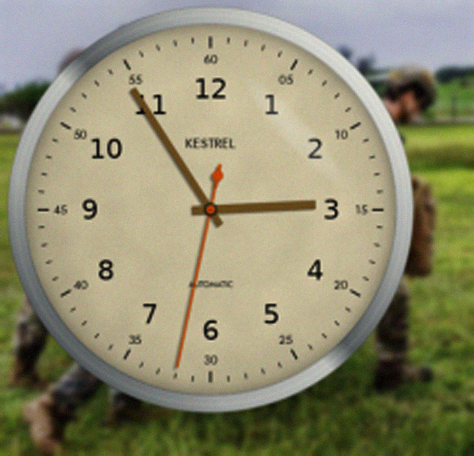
2:54:32
